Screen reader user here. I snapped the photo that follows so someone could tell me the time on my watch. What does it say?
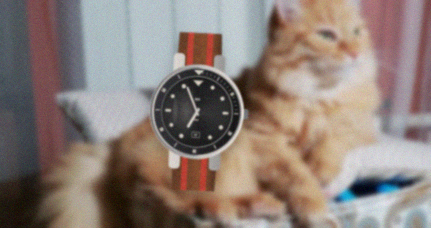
6:56
